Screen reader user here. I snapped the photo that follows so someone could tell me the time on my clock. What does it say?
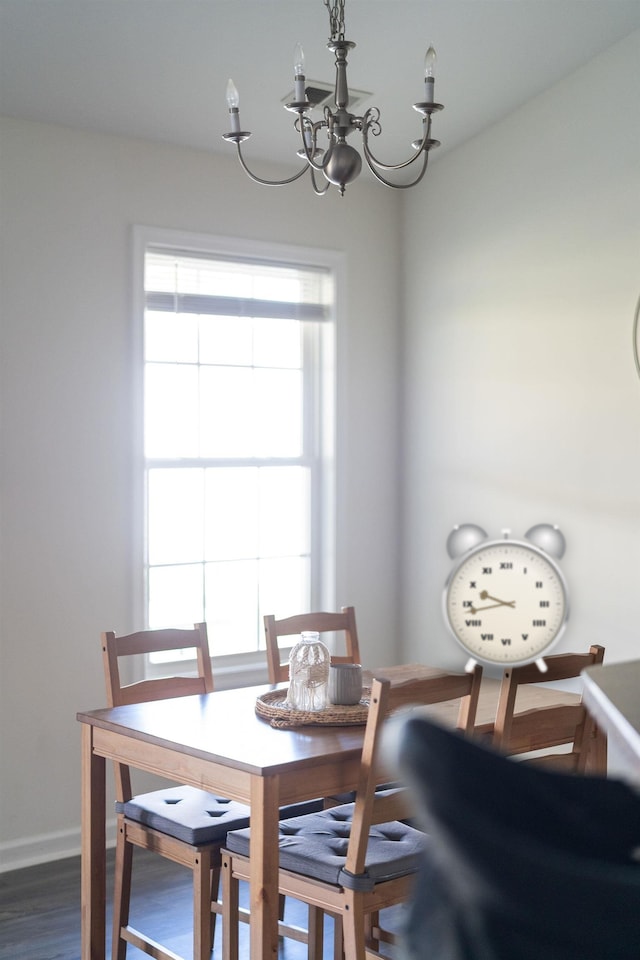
9:43
